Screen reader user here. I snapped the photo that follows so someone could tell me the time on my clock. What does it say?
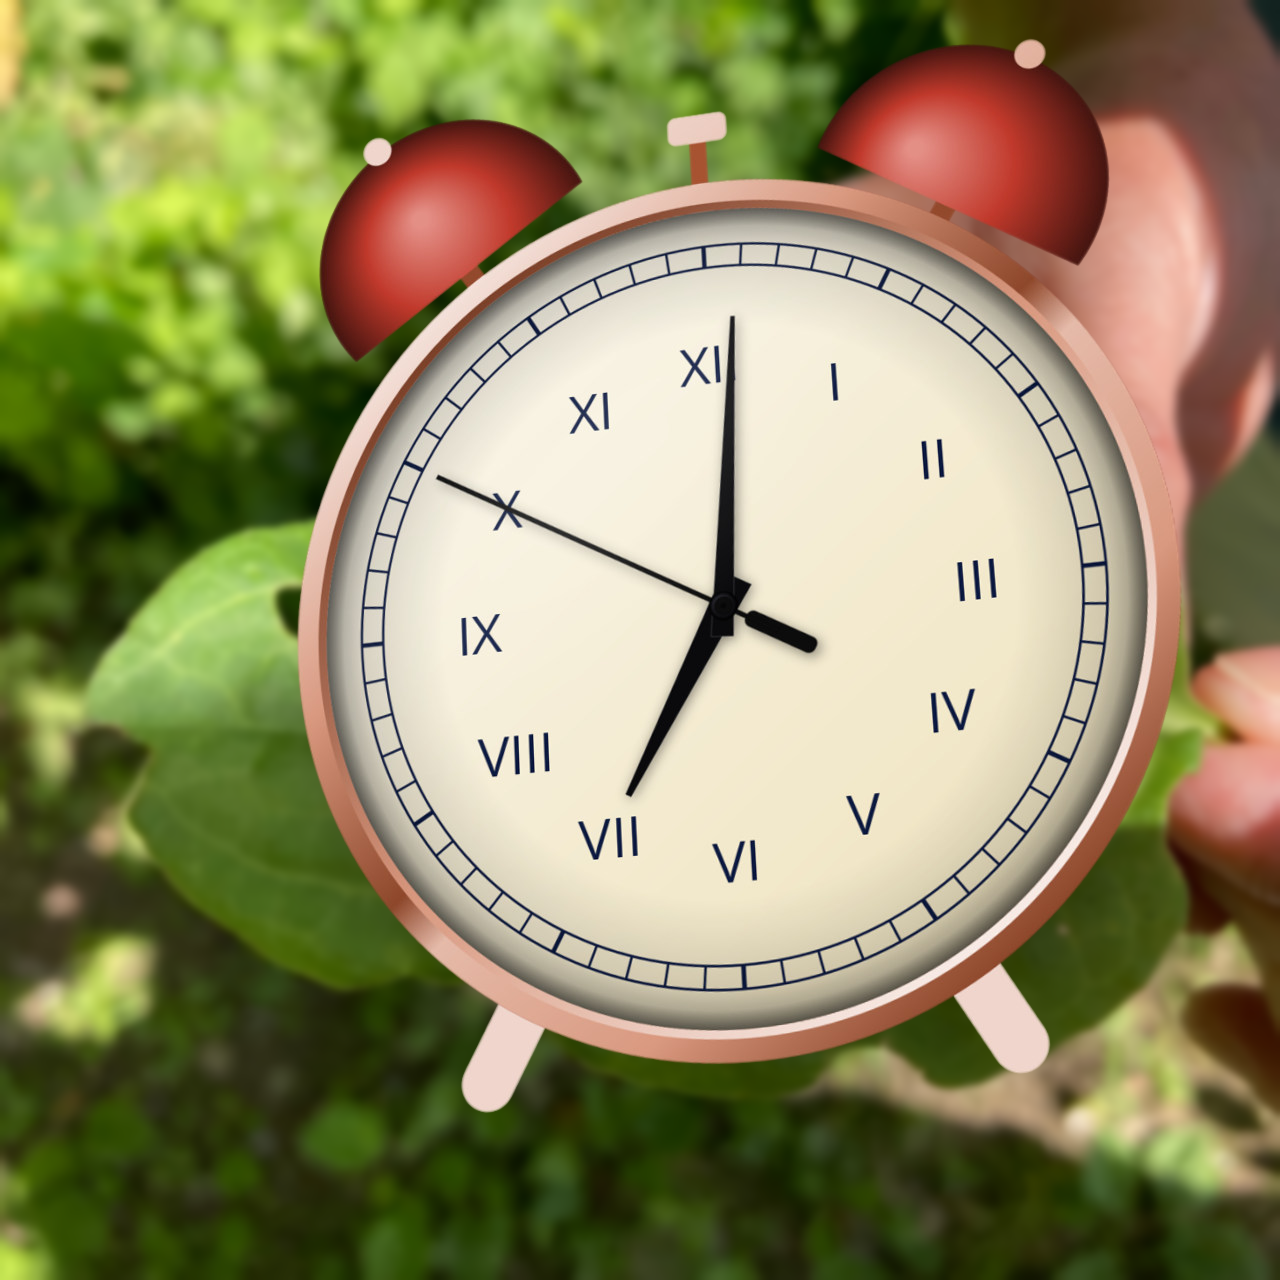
7:00:50
